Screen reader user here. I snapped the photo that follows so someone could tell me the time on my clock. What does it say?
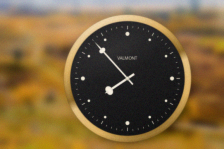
7:53
